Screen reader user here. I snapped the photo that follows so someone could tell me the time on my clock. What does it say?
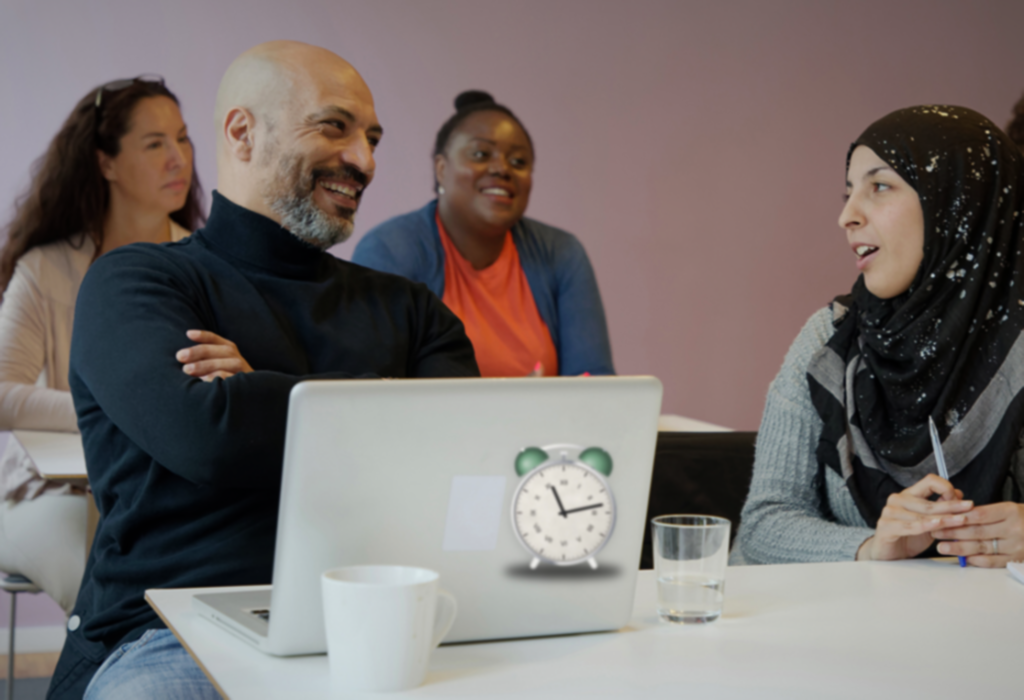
11:13
